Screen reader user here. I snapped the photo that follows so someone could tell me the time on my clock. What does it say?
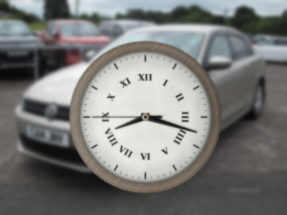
8:17:45
